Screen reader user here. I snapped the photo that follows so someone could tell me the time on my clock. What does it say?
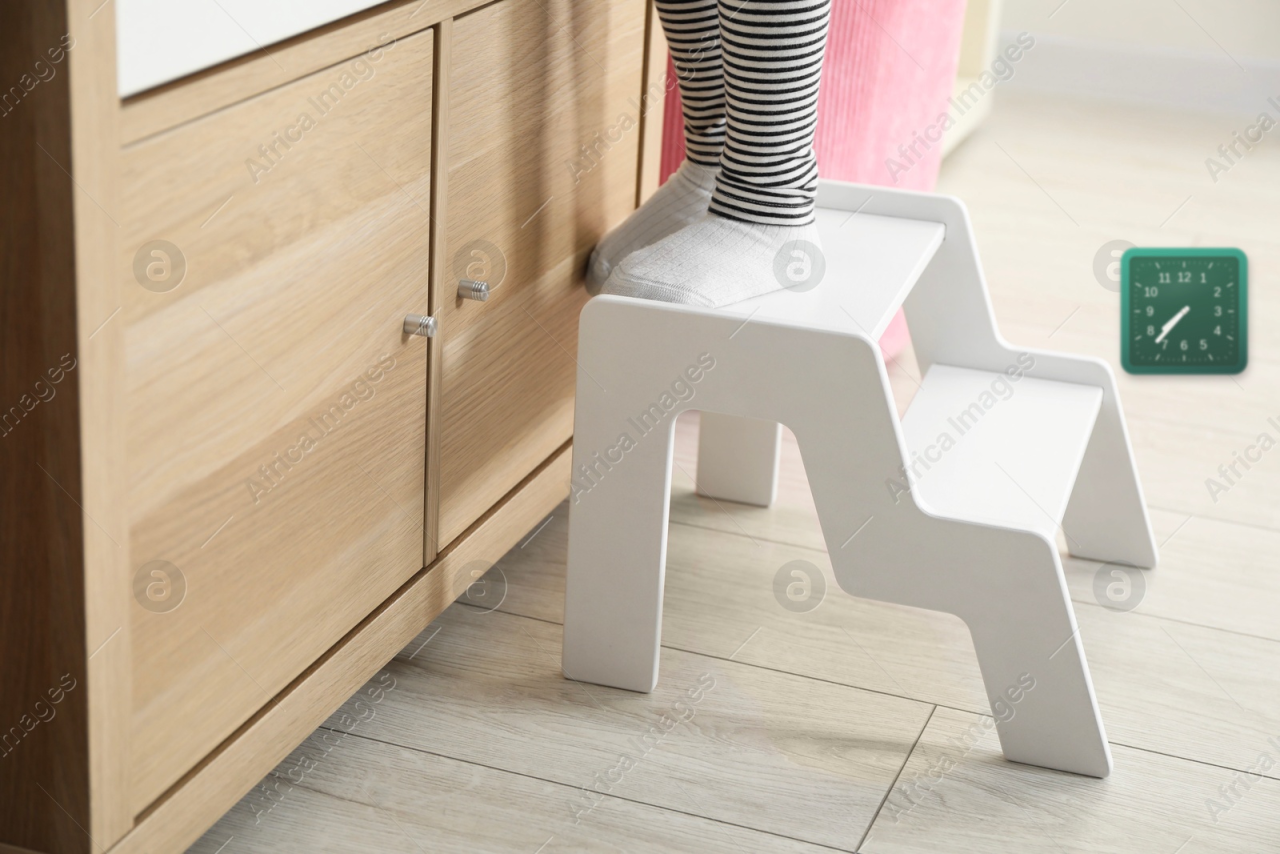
7:37
